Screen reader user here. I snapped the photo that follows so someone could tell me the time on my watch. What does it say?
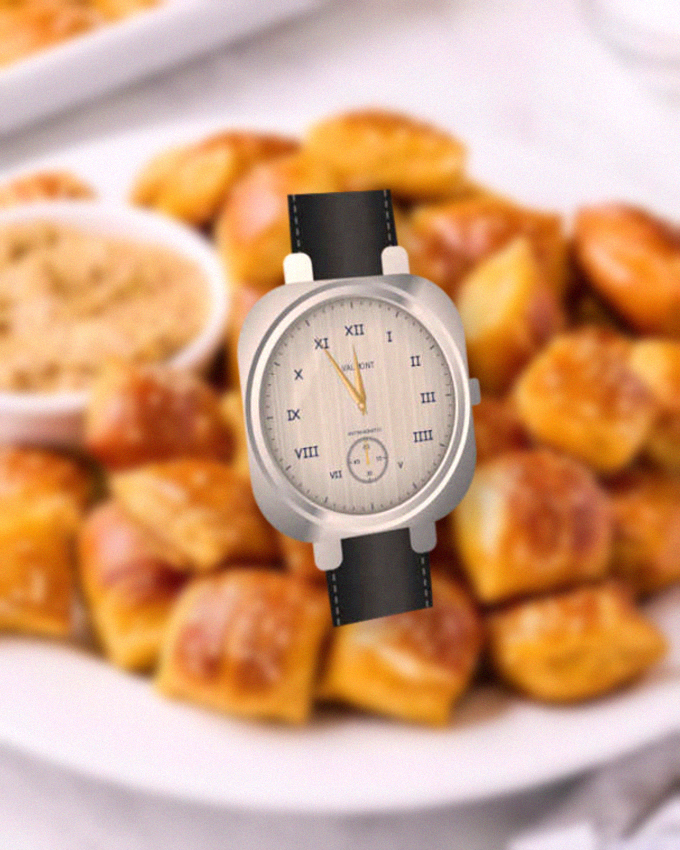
11:55
